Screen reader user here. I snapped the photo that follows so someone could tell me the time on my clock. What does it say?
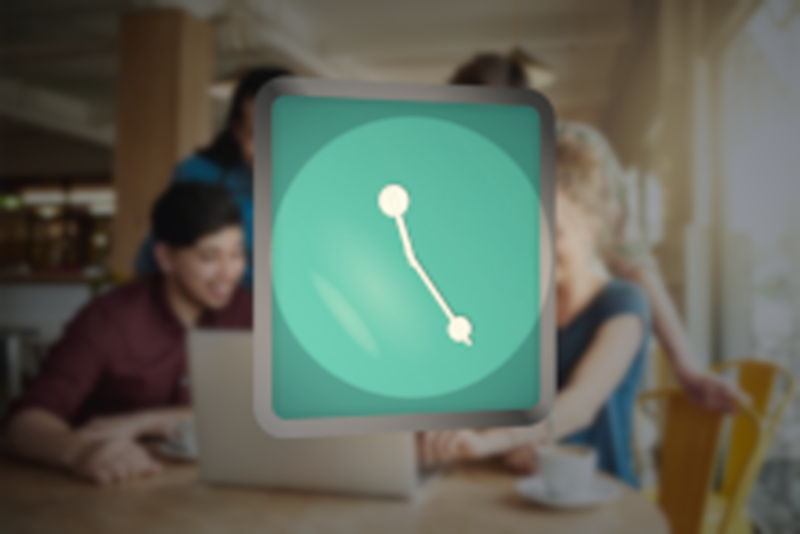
11:24
